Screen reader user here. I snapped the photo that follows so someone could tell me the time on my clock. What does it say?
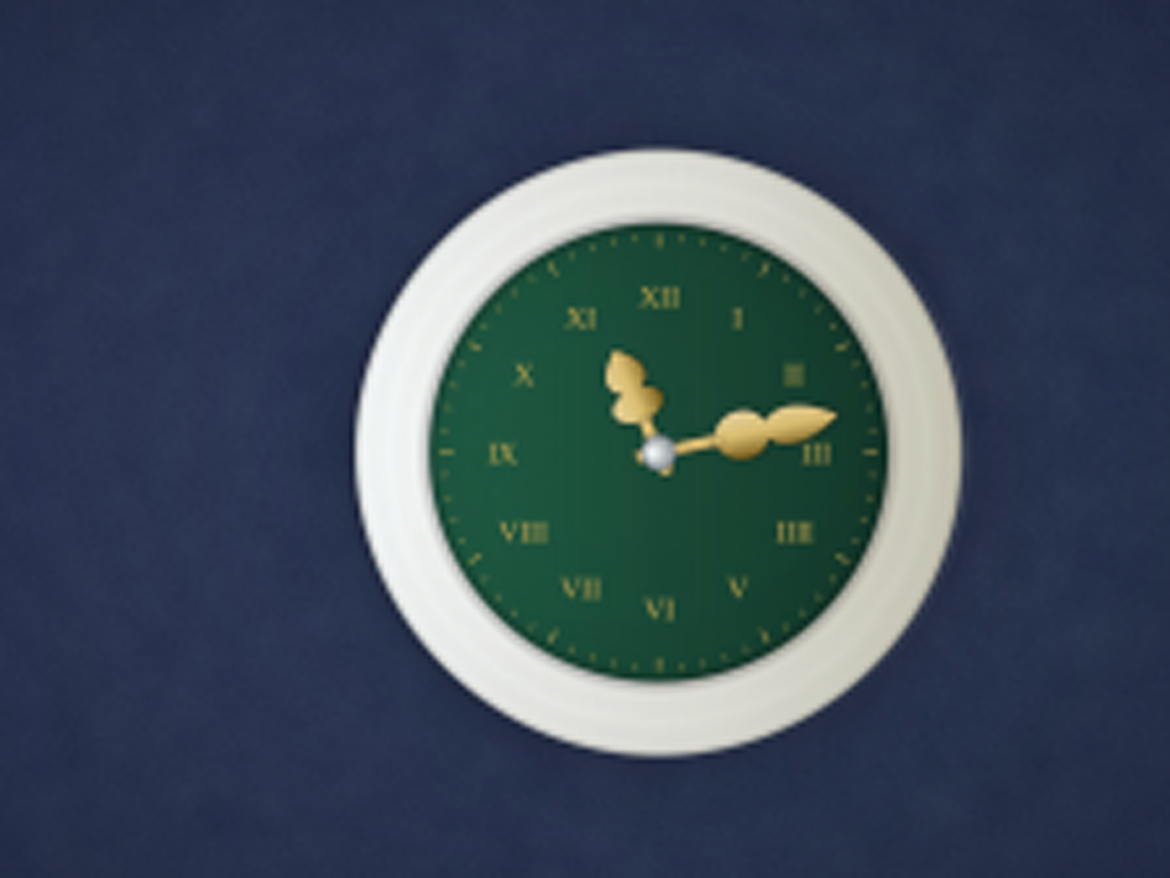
11:13
